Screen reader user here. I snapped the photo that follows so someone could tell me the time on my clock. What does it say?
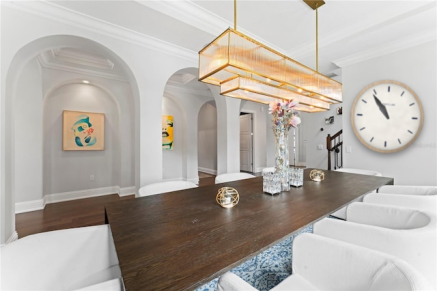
10:54
